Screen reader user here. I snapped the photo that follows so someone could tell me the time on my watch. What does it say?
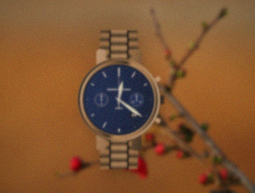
12:21
